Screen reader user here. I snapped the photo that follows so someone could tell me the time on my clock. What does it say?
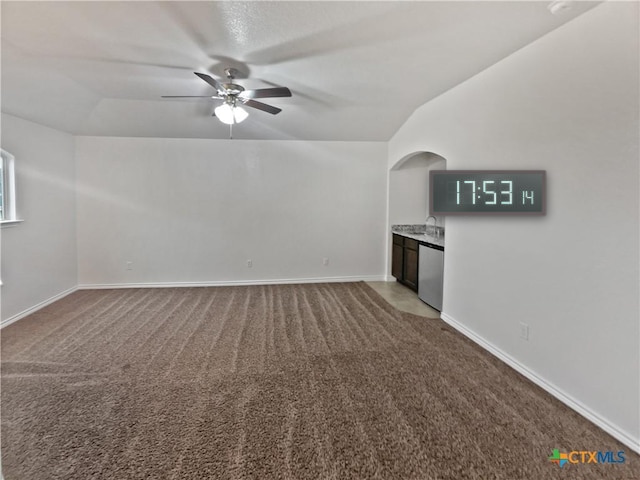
17:53:14
